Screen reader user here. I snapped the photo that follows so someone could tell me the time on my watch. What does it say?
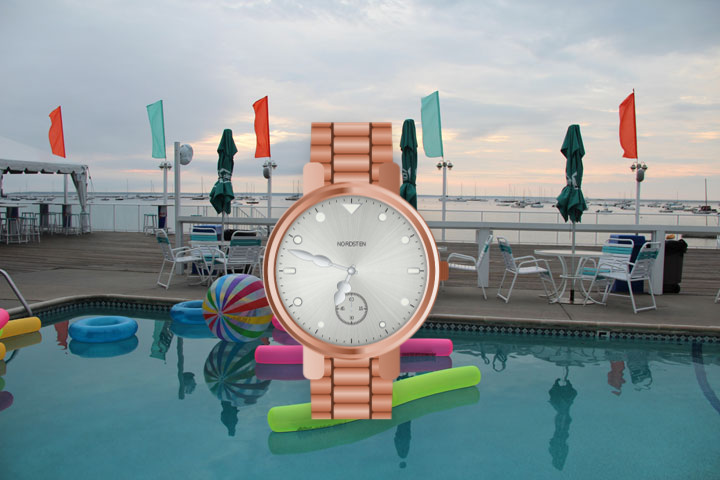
6:48
